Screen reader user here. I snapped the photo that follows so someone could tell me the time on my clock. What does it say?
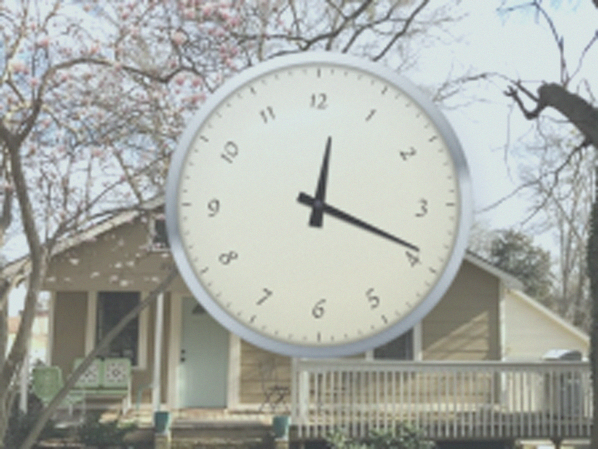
12:19
